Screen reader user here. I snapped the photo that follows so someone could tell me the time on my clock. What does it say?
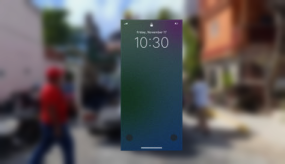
10:30
